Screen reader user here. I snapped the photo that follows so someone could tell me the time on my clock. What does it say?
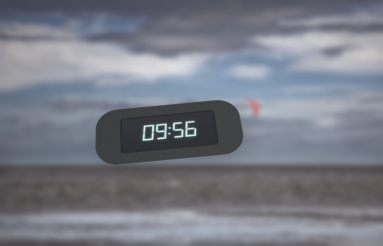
9:56
